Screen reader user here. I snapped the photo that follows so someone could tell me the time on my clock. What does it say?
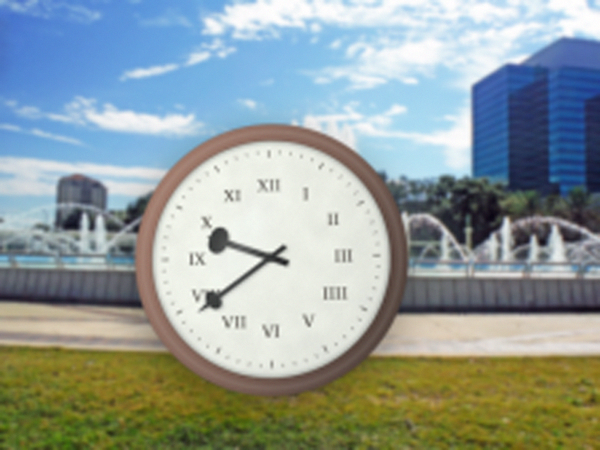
9:39
